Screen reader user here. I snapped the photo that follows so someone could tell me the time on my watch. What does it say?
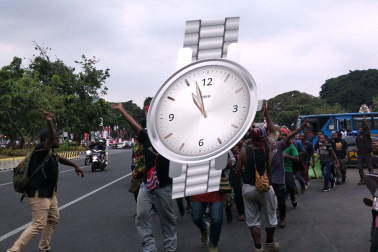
10:57
